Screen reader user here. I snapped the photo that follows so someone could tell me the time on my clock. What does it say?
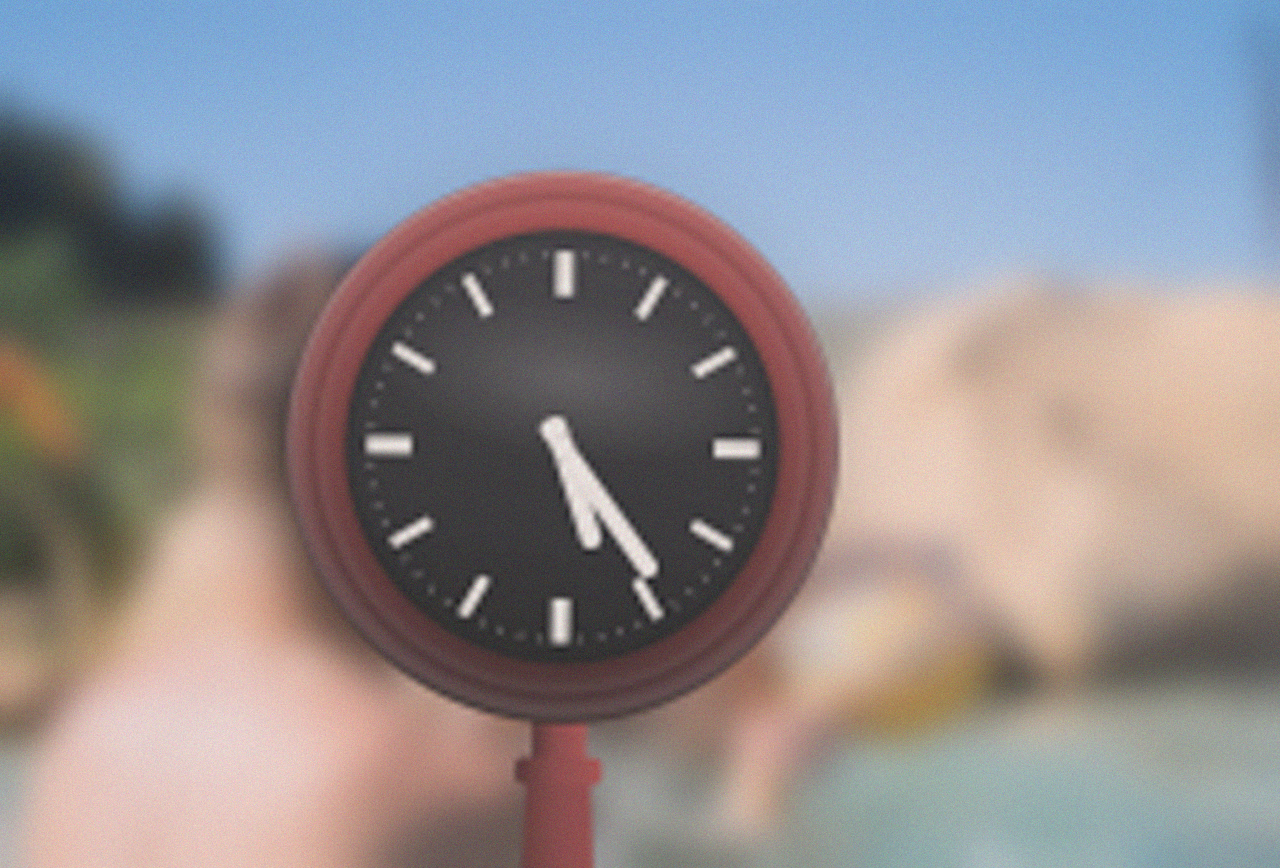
5:24
